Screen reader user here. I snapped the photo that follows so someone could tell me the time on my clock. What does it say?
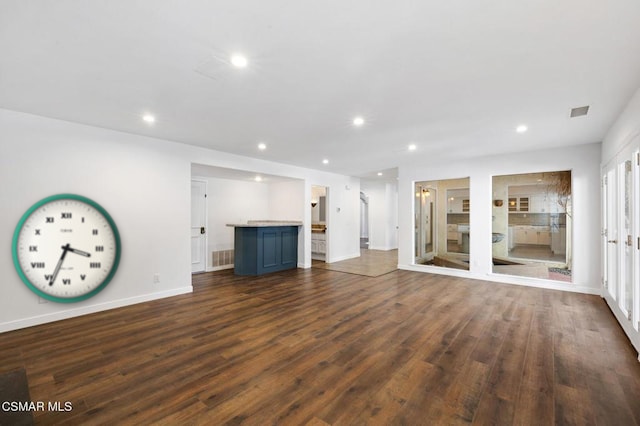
3:34
